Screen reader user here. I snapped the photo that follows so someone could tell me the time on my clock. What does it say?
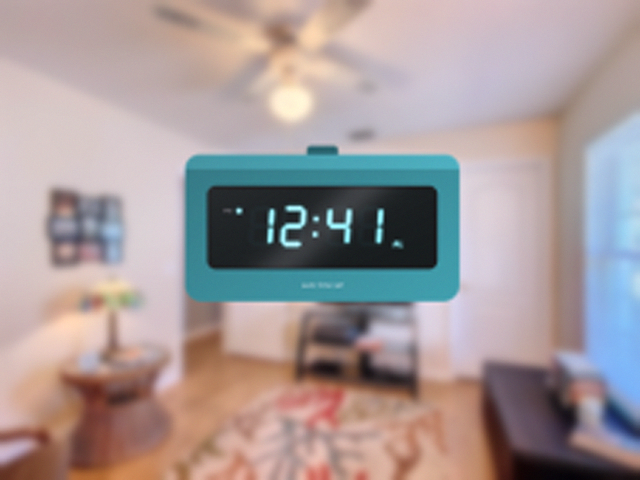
12:41
